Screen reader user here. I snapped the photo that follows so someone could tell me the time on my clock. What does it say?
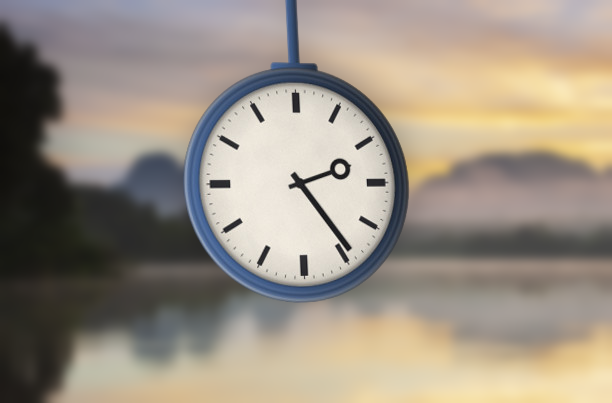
2:24
